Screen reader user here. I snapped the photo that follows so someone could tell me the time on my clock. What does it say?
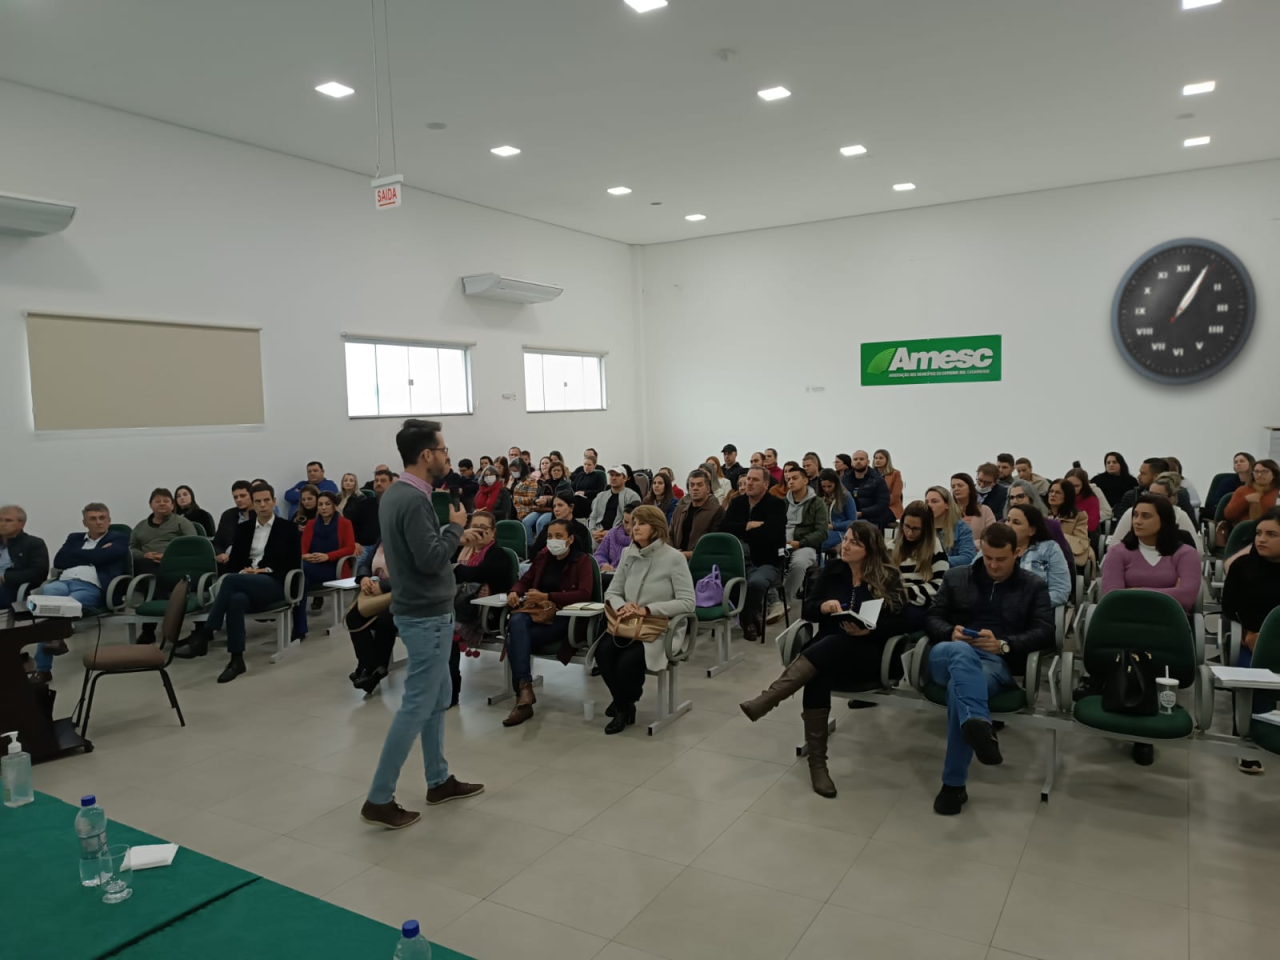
1:05:06
